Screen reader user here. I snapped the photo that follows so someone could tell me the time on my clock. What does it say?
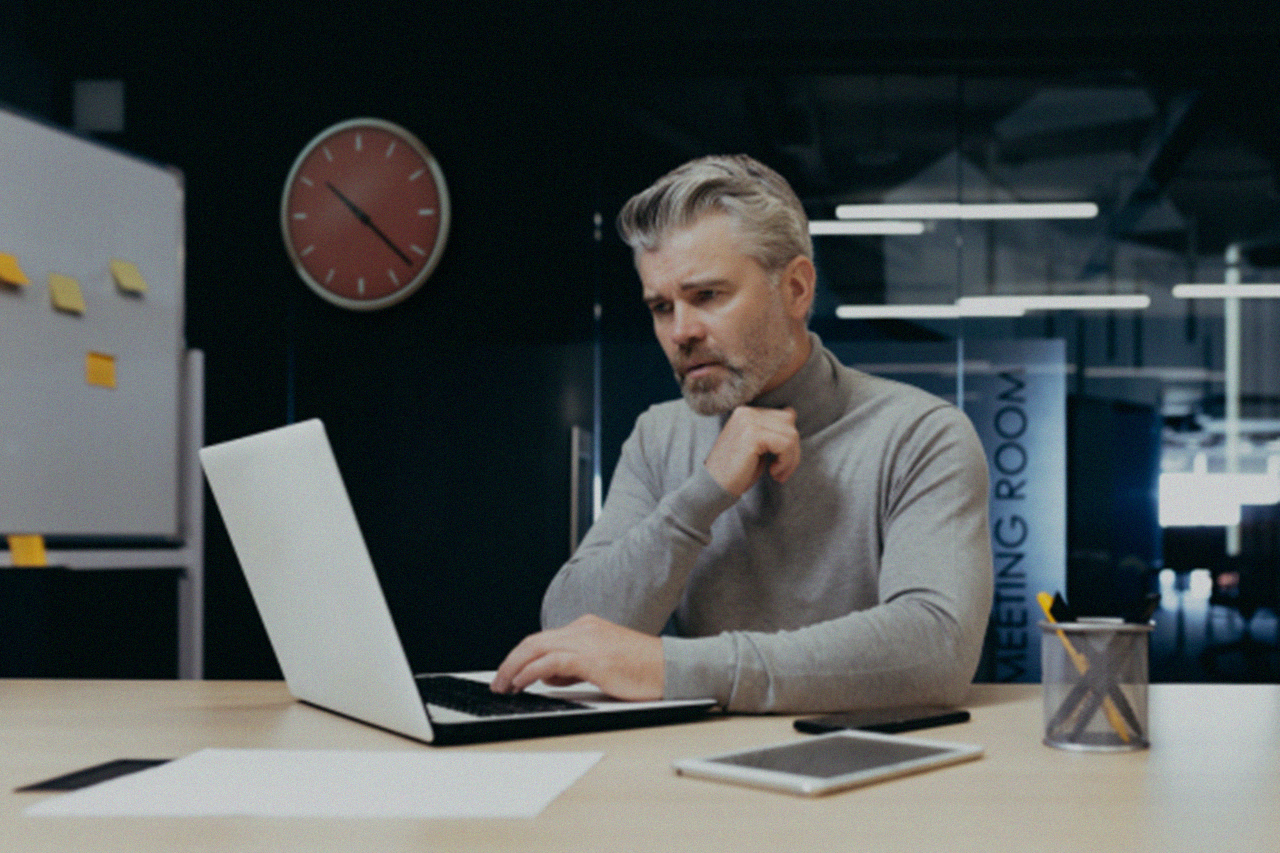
10:22
